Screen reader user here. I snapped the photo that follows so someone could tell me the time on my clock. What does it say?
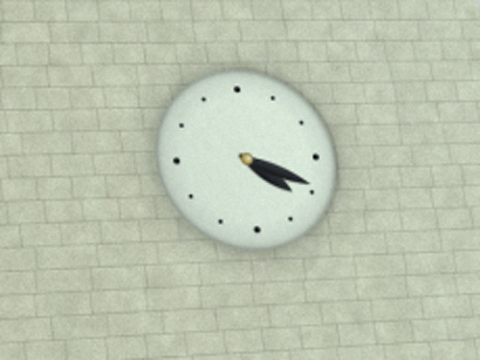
4:19
